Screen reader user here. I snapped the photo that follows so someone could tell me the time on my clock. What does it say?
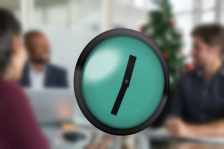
12:34
